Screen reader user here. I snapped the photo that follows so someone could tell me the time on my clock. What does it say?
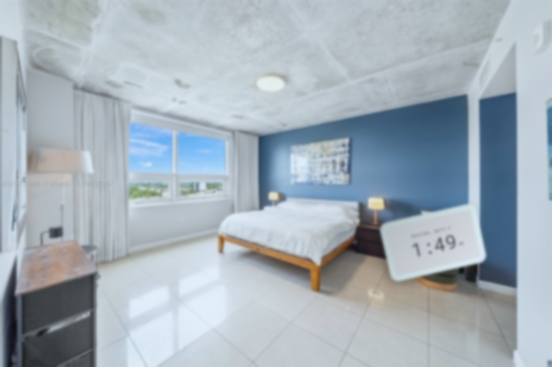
1:49
